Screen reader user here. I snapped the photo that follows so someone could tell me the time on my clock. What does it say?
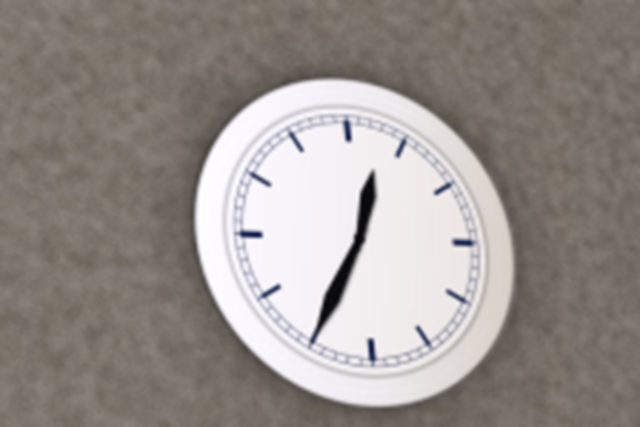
12:35
